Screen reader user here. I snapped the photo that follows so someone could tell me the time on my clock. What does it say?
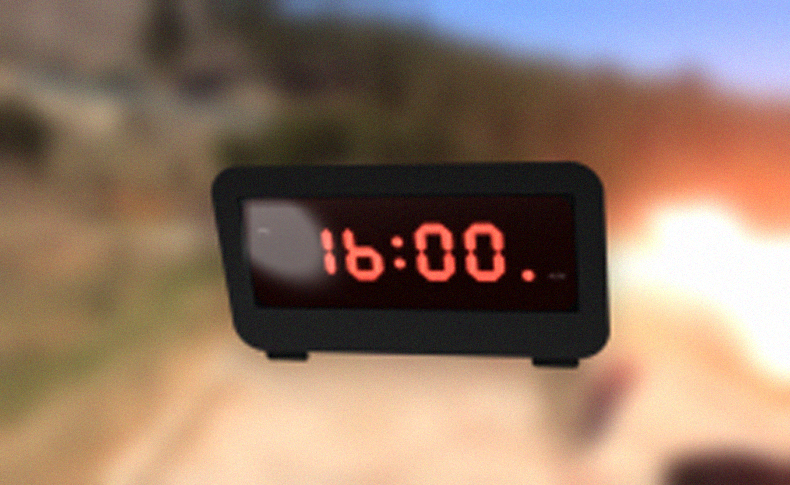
16:00
